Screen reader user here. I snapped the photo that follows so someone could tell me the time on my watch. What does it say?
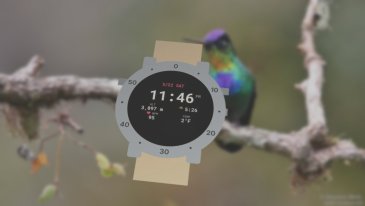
11:46
